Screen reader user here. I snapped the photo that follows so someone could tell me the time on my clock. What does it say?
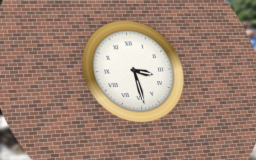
3:29
